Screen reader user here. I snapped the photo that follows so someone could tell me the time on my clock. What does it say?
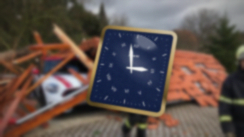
2:58
